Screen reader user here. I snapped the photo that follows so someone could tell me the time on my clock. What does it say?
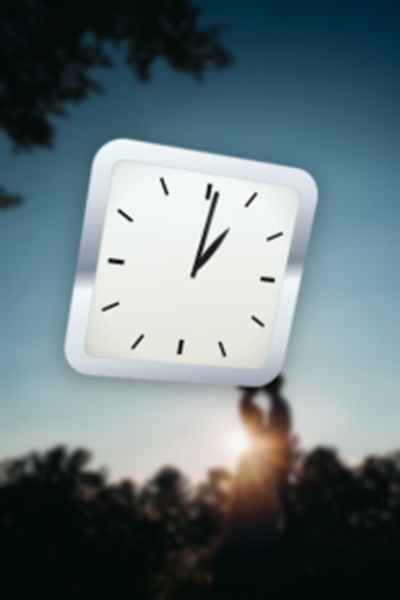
1:01
